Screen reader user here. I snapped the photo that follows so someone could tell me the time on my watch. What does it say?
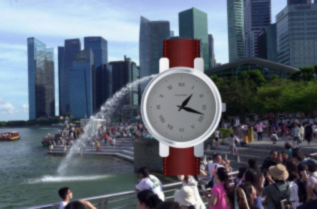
1:18
